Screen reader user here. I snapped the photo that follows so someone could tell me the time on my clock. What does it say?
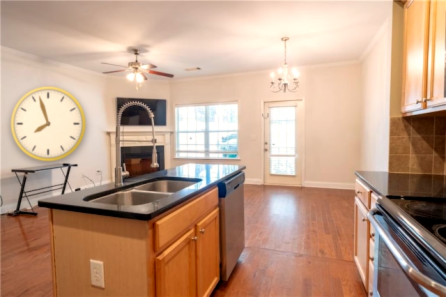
7:57
